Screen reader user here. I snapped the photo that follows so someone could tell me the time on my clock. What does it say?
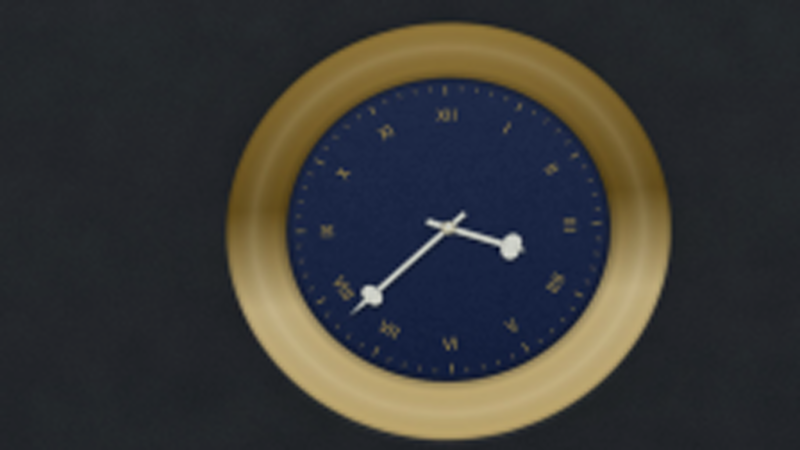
3:38
